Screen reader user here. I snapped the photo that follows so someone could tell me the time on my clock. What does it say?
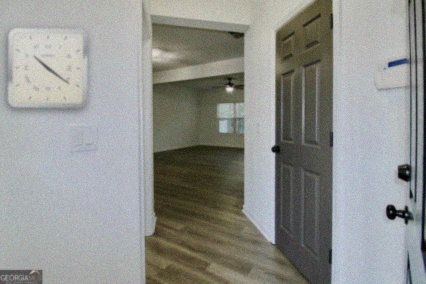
10:21
